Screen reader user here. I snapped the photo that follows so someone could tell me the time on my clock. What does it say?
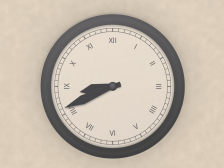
8:41
